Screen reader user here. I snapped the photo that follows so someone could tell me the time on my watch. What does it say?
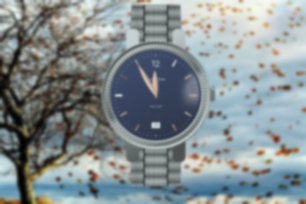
11:55
